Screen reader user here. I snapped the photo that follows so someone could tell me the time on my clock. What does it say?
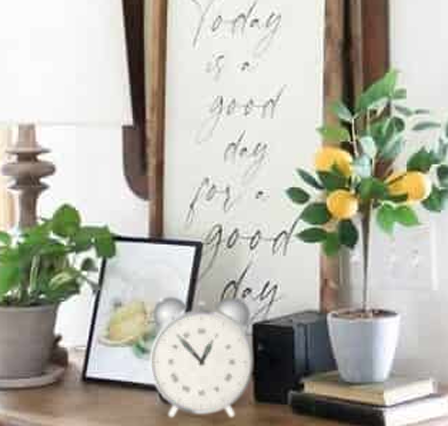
12:53
